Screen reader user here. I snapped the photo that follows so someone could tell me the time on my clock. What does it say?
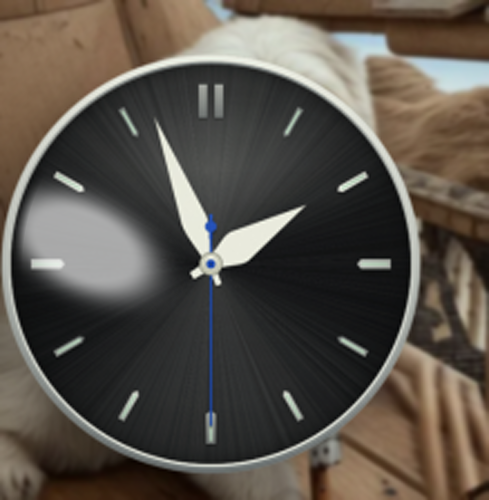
1:56:30
